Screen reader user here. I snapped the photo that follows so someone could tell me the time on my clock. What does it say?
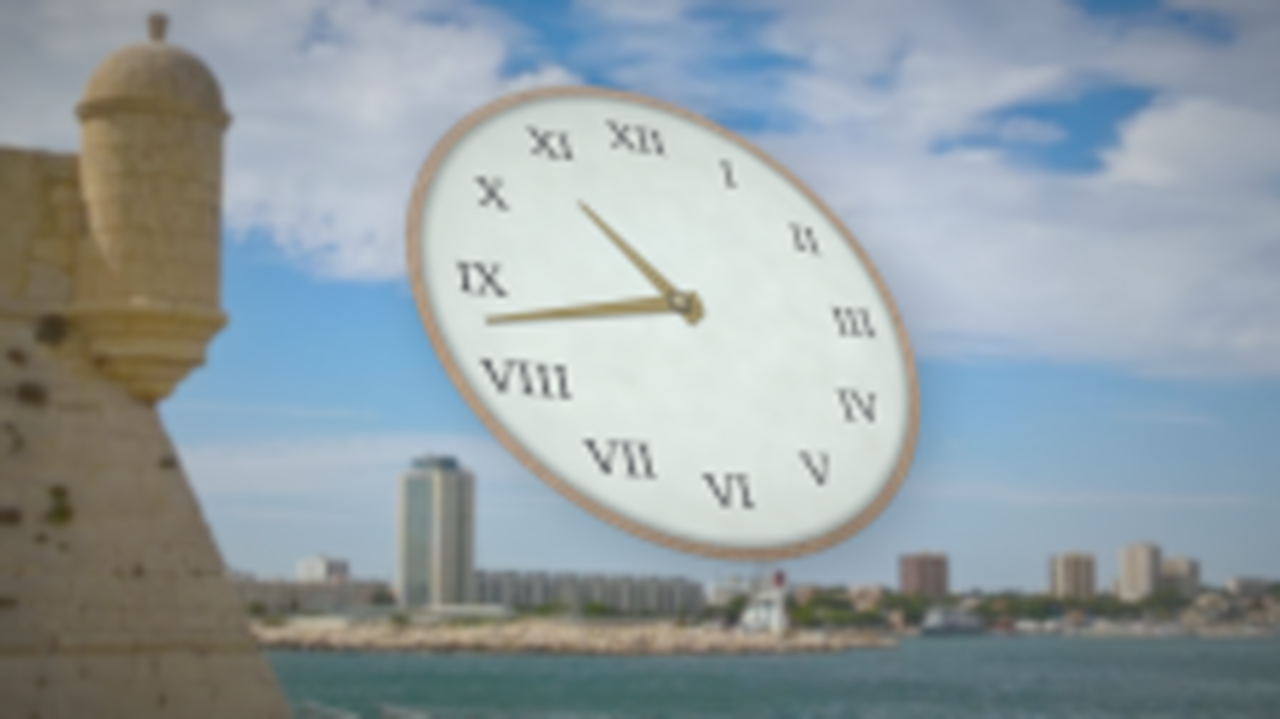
10:43
